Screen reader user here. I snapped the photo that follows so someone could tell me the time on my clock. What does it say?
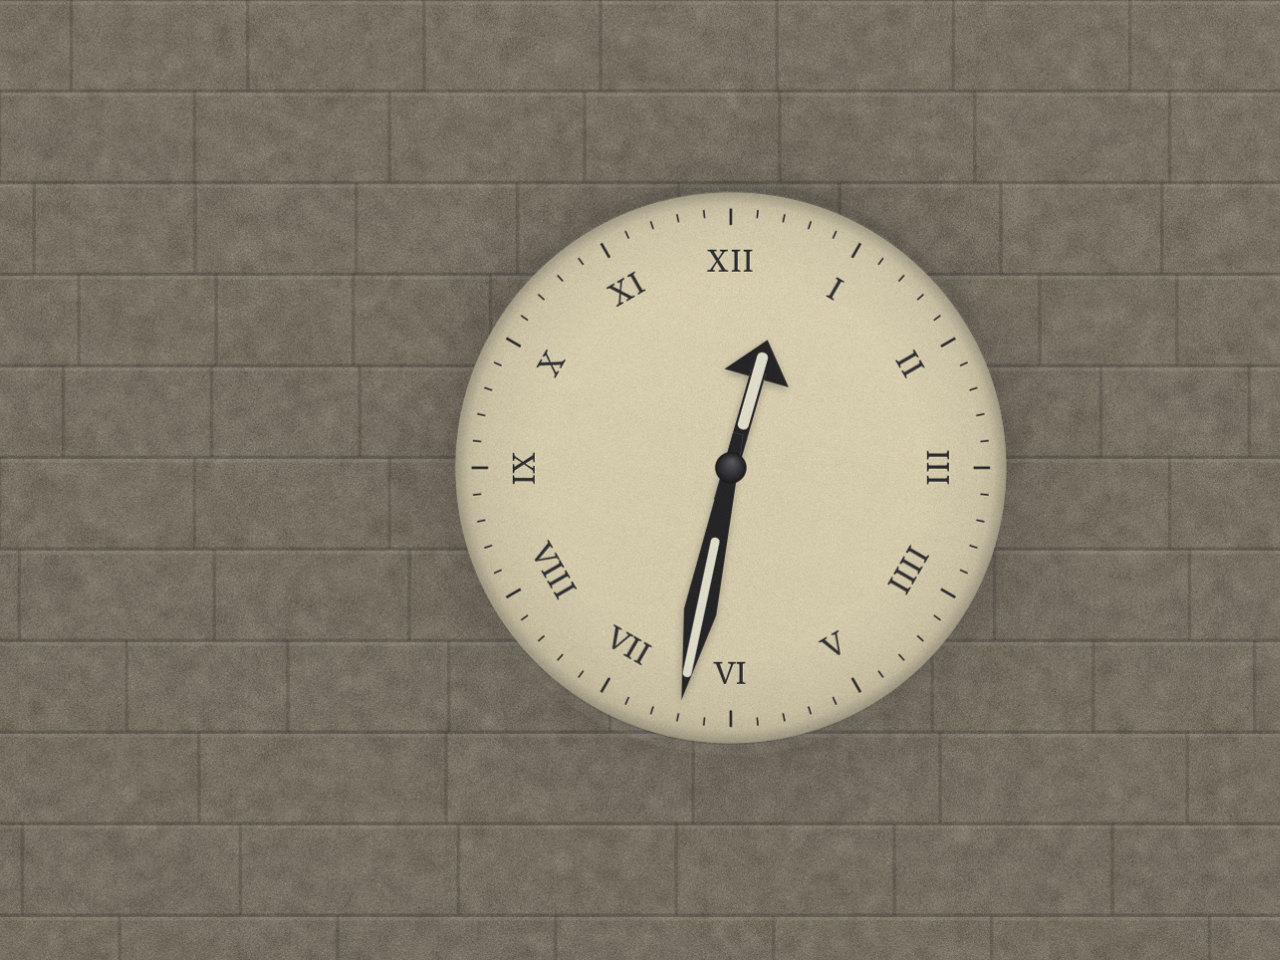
12:32
